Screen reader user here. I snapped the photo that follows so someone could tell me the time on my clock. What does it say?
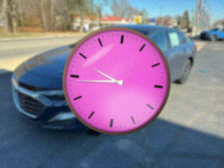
9:44
